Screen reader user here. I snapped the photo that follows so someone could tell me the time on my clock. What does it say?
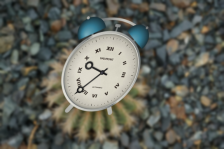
9:37
